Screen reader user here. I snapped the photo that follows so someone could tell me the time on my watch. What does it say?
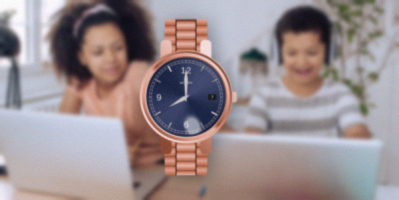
8:00
